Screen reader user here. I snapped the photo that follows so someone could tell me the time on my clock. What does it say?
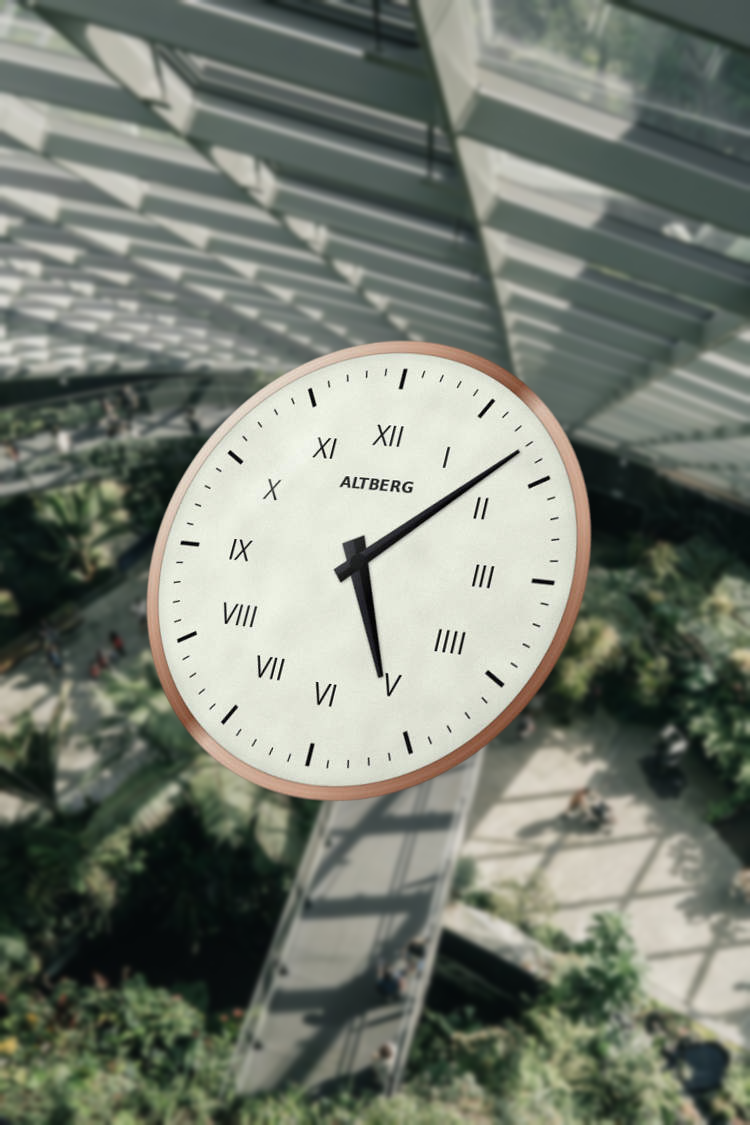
5:08
